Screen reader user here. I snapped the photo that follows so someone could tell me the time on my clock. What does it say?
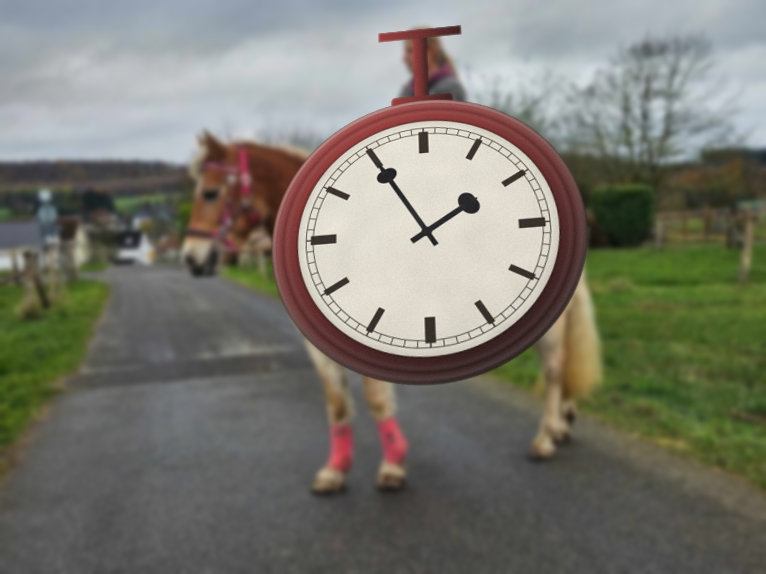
1:55
